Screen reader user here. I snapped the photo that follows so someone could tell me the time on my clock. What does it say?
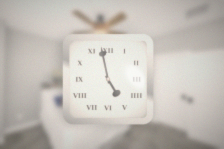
4:58
